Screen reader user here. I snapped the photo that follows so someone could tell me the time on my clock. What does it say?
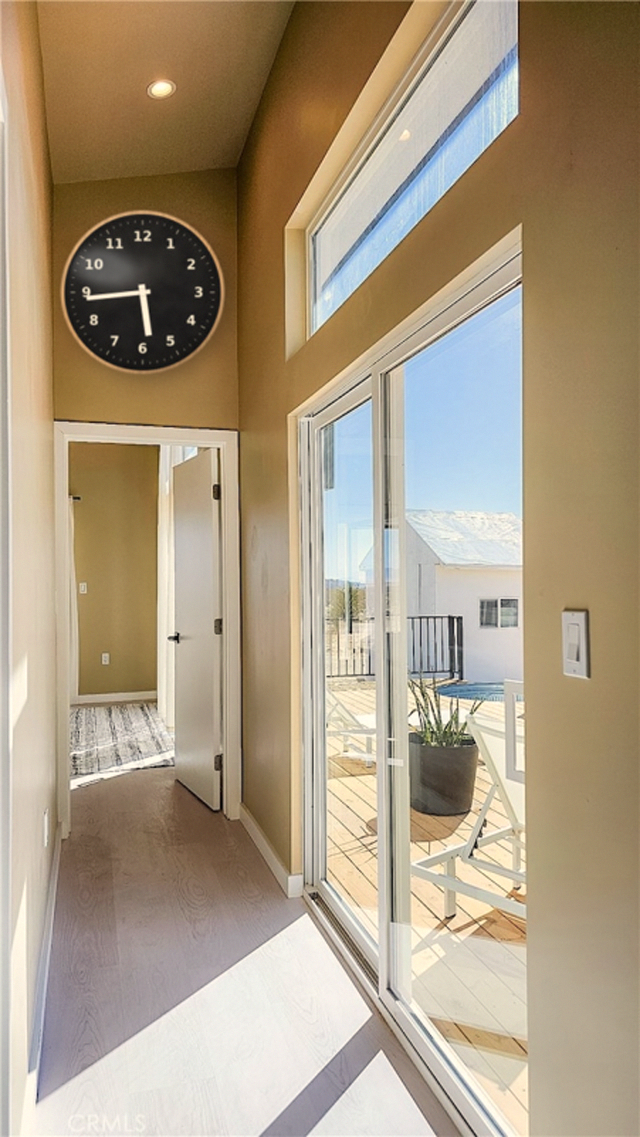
5:44
